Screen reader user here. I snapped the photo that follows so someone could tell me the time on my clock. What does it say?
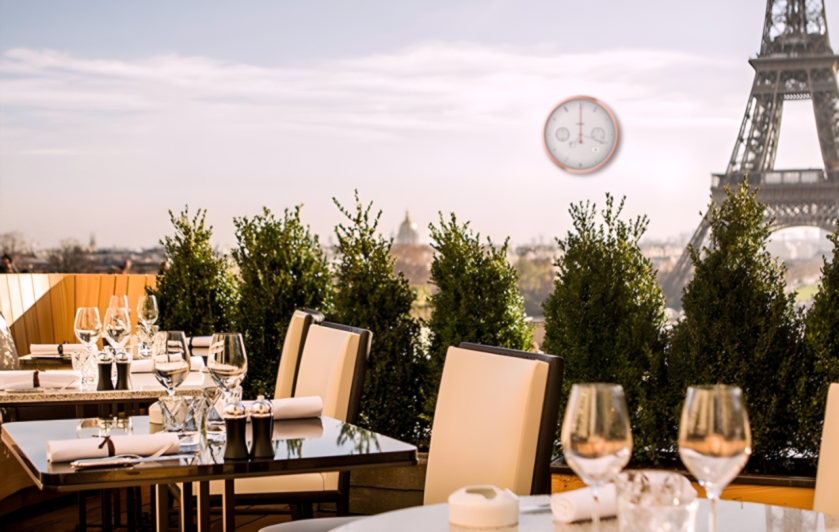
7:18
